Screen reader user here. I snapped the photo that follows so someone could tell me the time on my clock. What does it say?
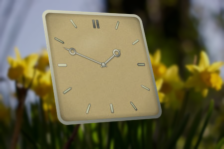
1:49
